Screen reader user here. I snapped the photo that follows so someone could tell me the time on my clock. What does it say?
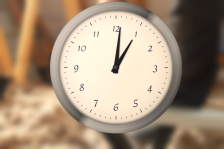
1:01
